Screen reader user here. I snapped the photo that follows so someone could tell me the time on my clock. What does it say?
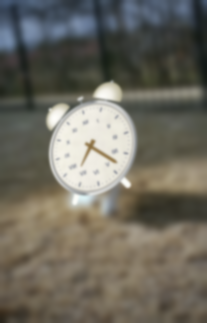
7:23
